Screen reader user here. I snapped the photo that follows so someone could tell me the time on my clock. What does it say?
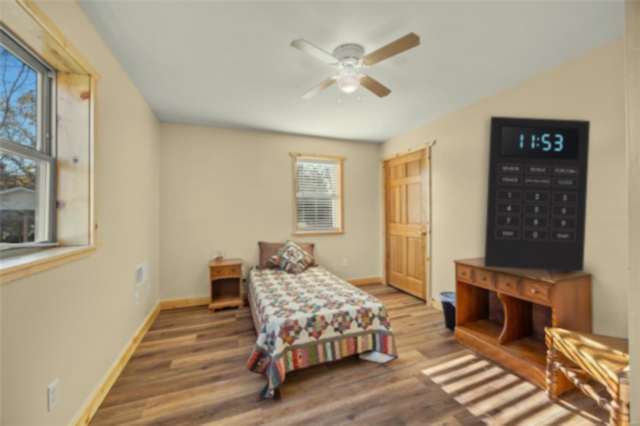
11:53
